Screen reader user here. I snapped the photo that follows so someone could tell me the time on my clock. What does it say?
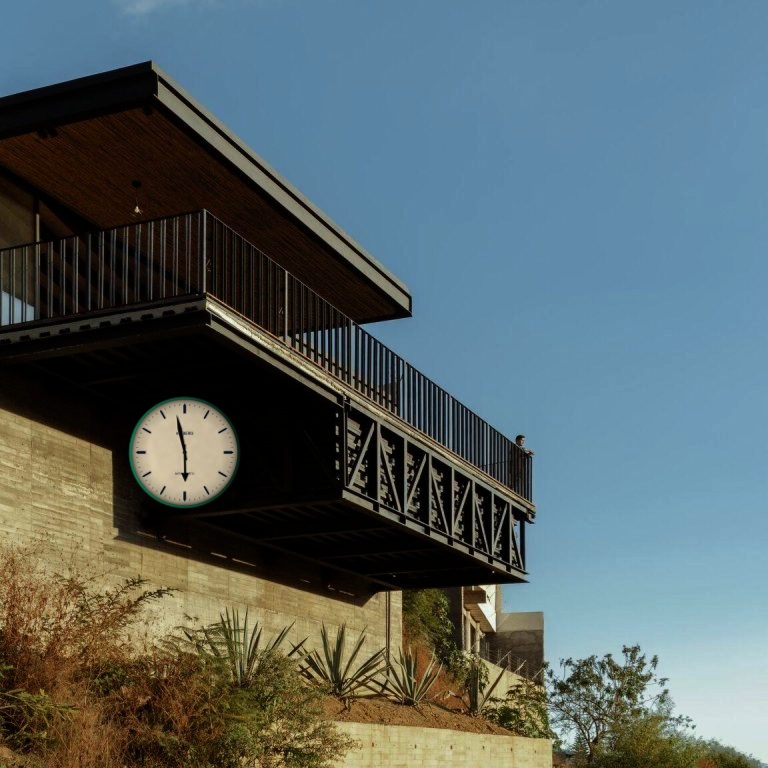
5:58
